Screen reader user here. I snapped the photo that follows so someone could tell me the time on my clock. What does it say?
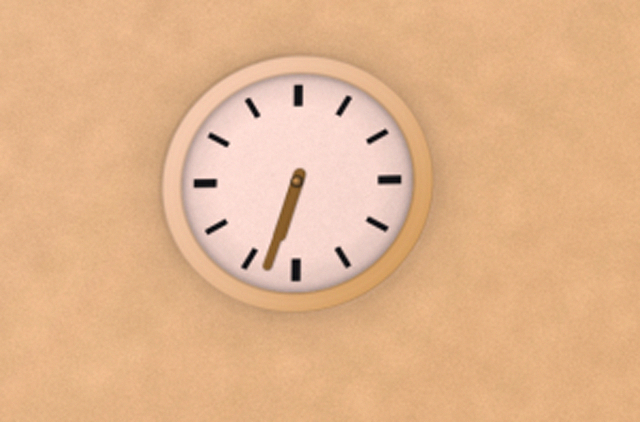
6:33
